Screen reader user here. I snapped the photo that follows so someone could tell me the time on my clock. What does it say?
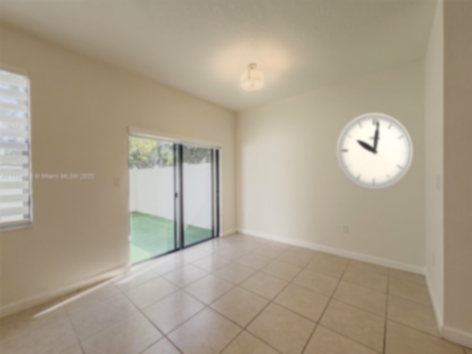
10:01
